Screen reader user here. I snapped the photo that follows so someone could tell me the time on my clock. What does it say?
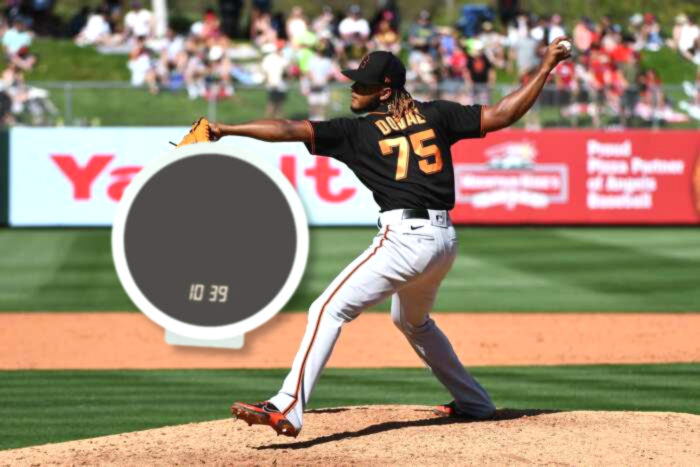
10:39
